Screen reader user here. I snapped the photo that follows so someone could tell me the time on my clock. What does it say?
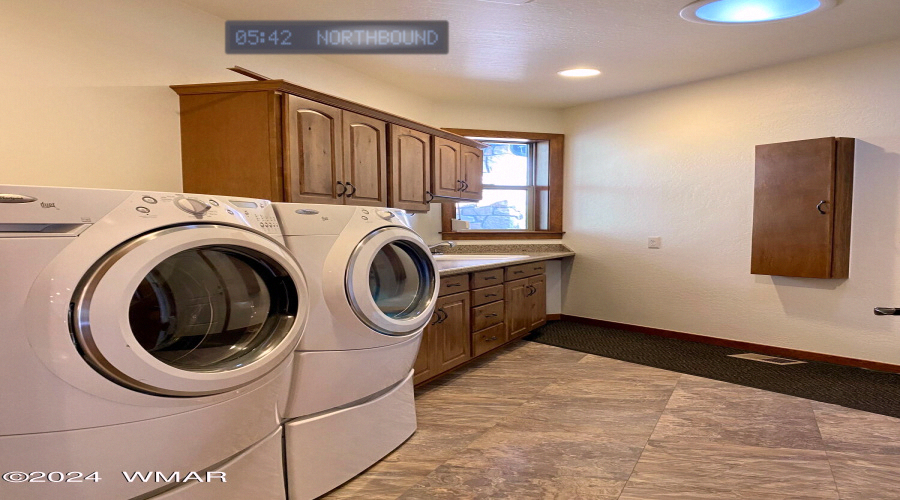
5:42
